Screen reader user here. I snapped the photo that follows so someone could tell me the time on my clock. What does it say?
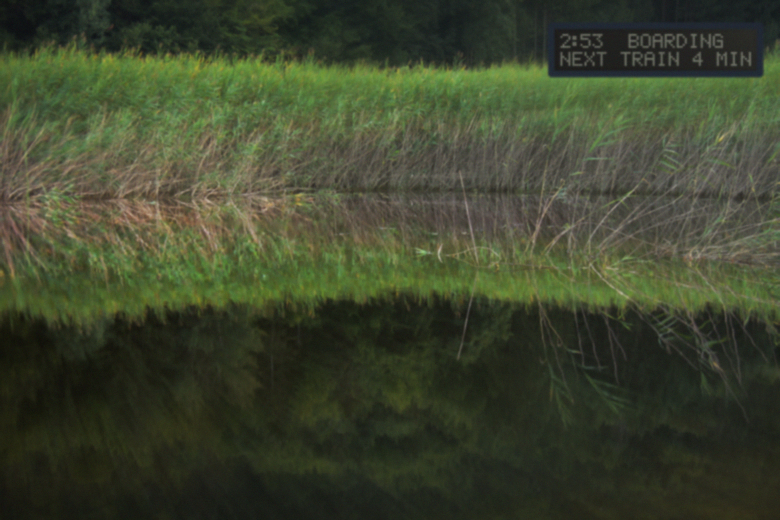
2:53
